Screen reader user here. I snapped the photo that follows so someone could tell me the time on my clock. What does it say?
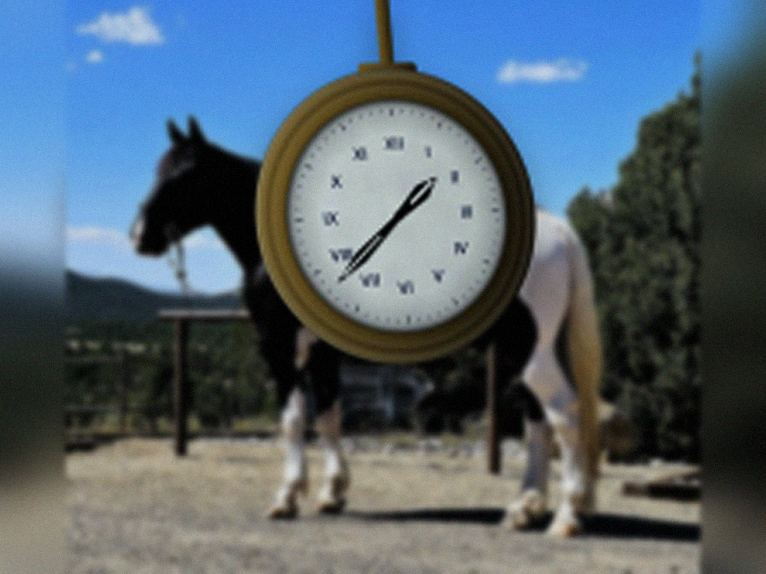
1:38
